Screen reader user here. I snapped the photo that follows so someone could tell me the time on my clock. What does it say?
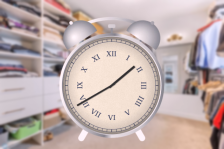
1:40
